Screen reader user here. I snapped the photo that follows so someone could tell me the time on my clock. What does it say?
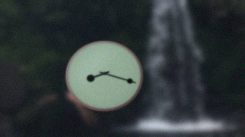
8:18
